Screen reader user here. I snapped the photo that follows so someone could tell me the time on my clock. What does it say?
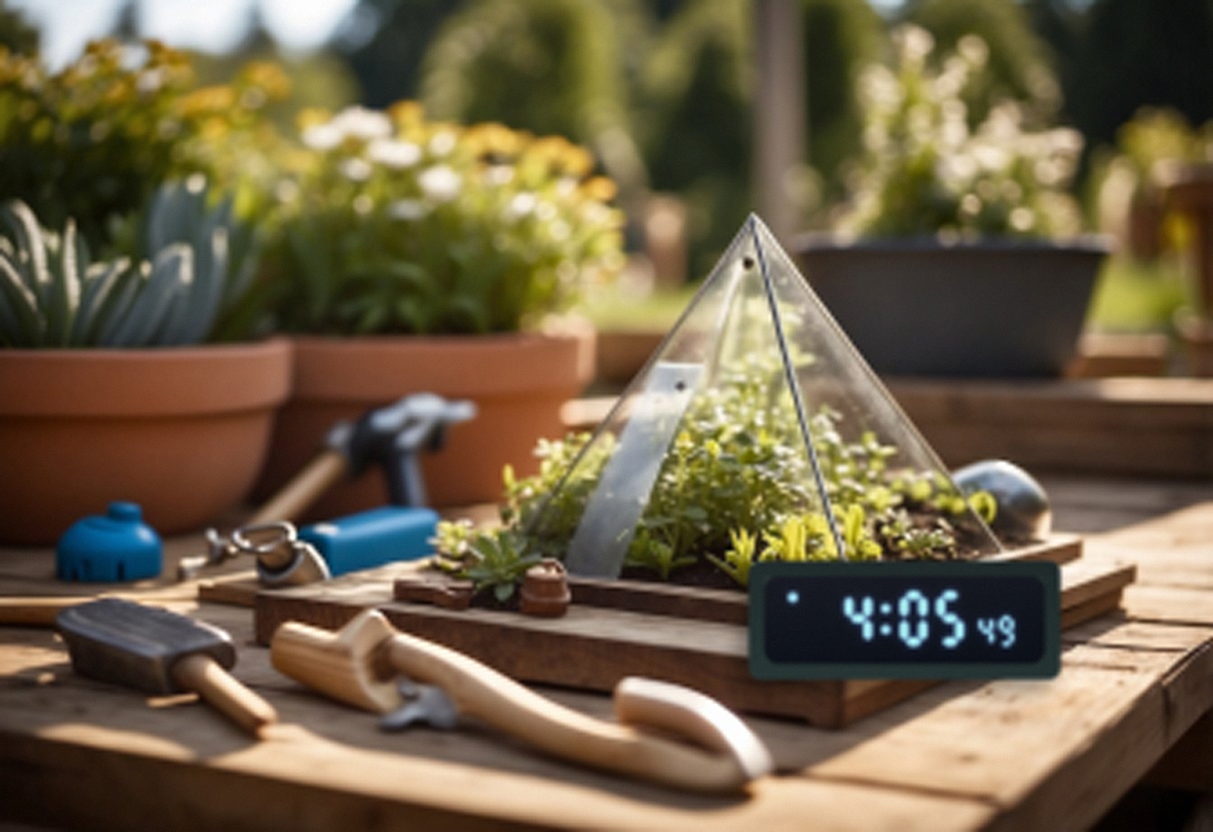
4:05:49
